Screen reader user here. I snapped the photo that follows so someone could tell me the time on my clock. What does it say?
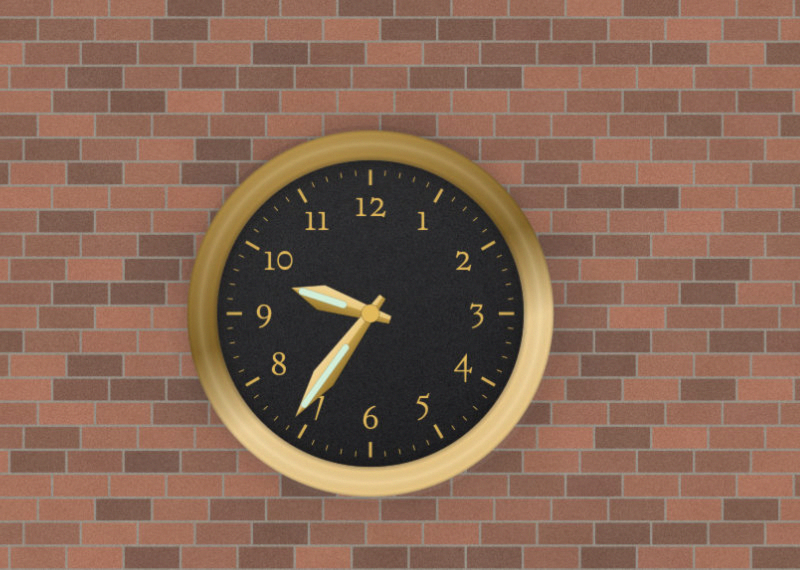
9:36
